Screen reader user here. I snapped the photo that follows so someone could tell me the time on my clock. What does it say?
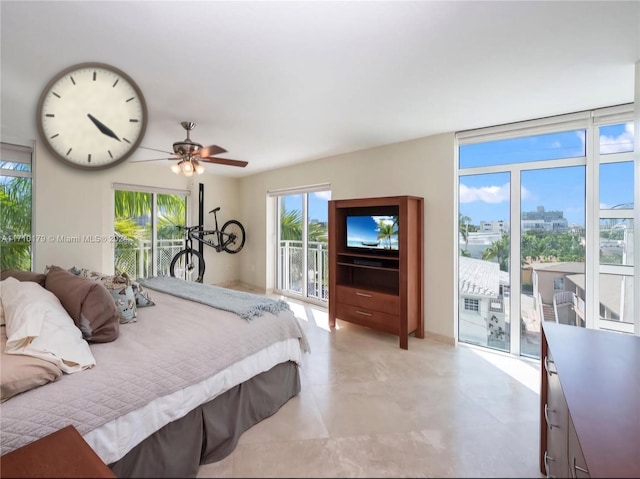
4:21
